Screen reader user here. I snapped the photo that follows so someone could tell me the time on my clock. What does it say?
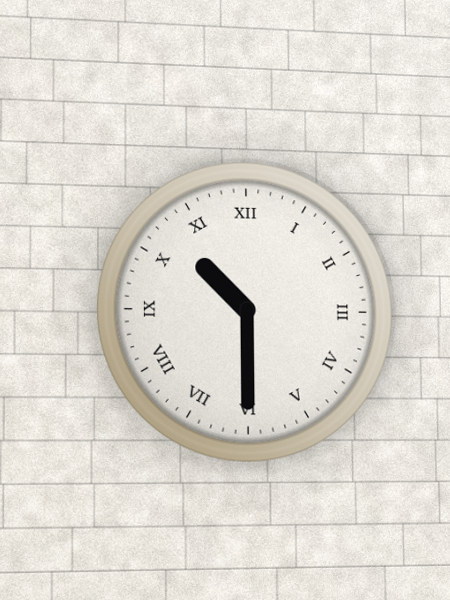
10:30
